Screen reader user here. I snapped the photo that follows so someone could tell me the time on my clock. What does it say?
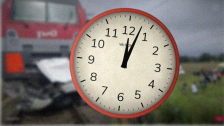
12:03
